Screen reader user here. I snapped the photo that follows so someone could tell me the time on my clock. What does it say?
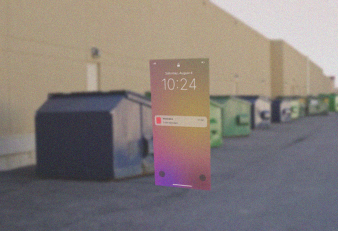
10:24
